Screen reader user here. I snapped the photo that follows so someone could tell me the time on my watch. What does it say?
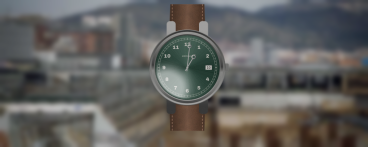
1:01
